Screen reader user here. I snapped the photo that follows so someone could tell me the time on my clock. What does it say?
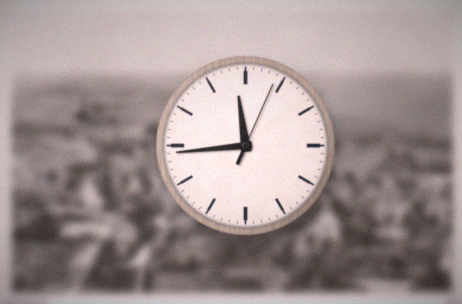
11:44:04
